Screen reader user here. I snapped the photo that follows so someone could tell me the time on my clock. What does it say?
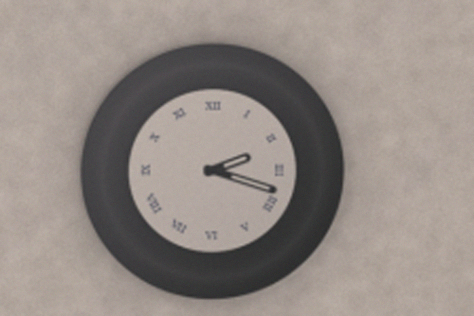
2:18
